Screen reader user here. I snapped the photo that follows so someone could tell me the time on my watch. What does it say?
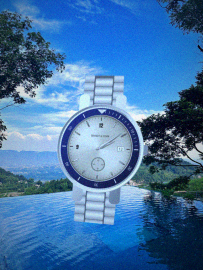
2:09
